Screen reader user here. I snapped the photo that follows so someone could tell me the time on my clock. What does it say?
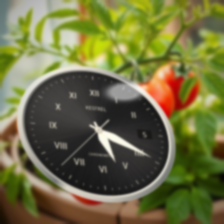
5:19:37
